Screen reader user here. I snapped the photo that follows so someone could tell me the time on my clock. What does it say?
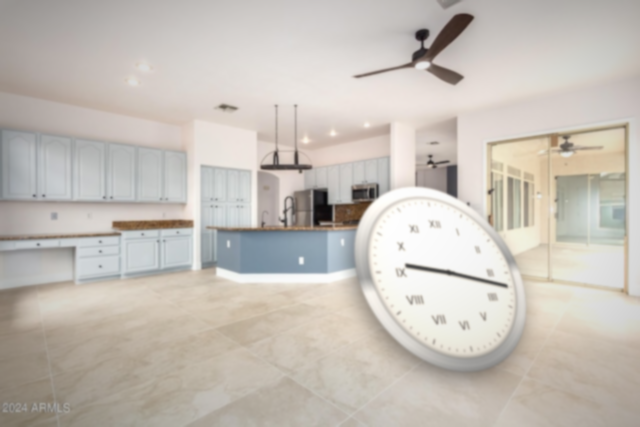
9:17
